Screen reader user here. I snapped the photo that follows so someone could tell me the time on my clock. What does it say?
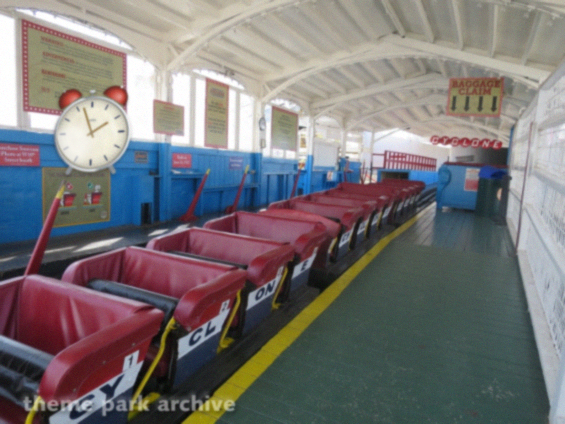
1:57
